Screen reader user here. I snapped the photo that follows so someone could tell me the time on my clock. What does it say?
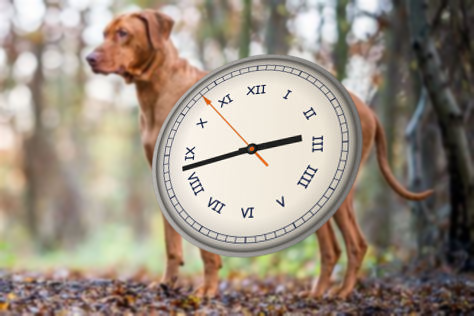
2:42:53
